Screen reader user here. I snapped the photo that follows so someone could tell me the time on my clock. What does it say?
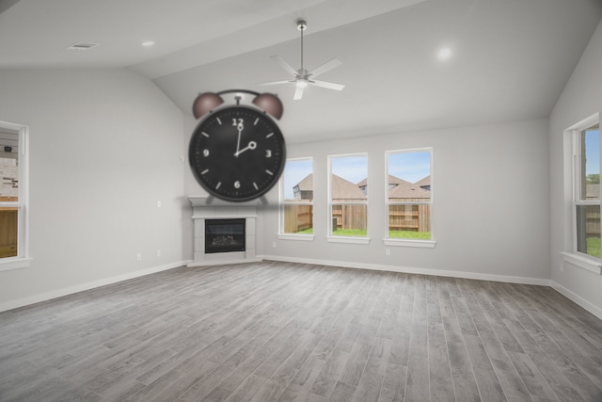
2:01
